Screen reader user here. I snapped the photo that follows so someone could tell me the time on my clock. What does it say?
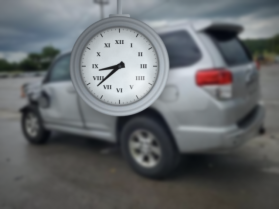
8:38
